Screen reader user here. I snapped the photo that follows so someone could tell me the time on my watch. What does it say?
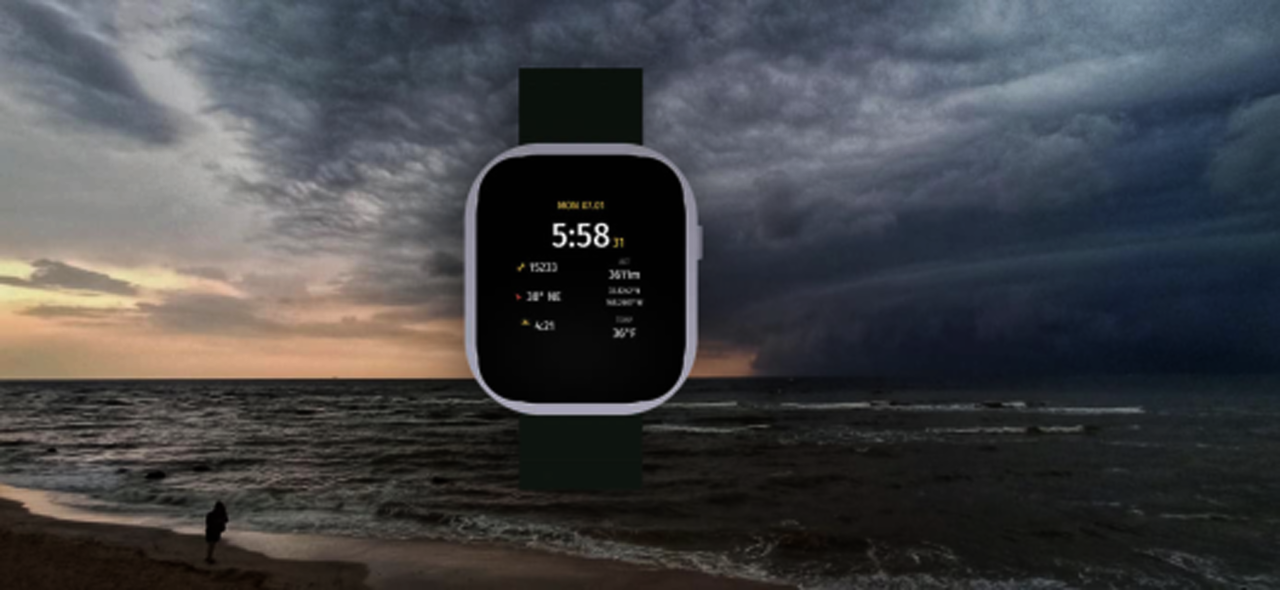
5:58
